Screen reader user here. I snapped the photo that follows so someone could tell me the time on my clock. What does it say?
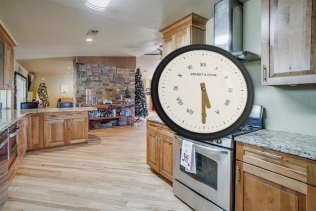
5:30
